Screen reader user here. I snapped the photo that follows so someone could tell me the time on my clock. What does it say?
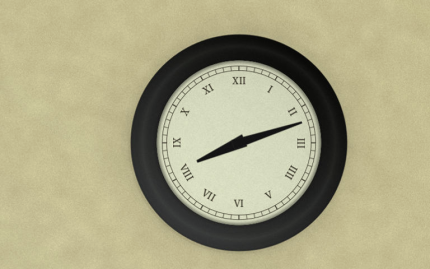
8:12
